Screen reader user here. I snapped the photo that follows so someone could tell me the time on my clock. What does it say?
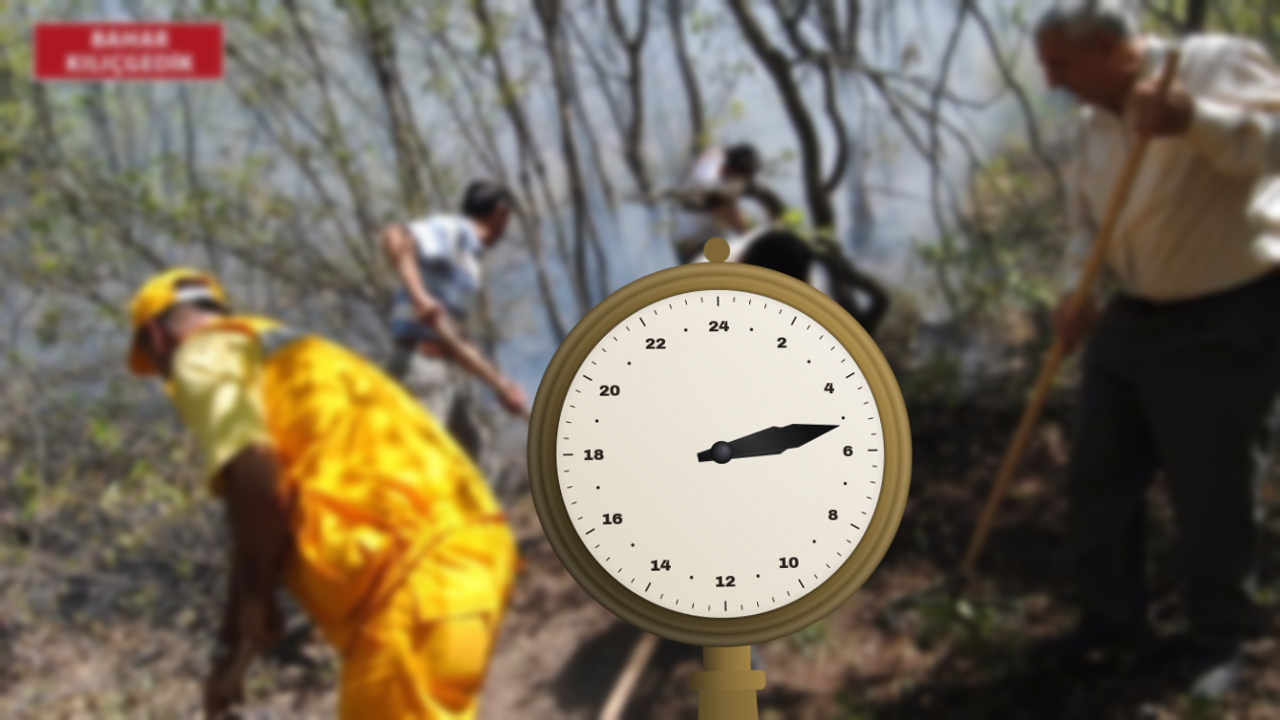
5:13
